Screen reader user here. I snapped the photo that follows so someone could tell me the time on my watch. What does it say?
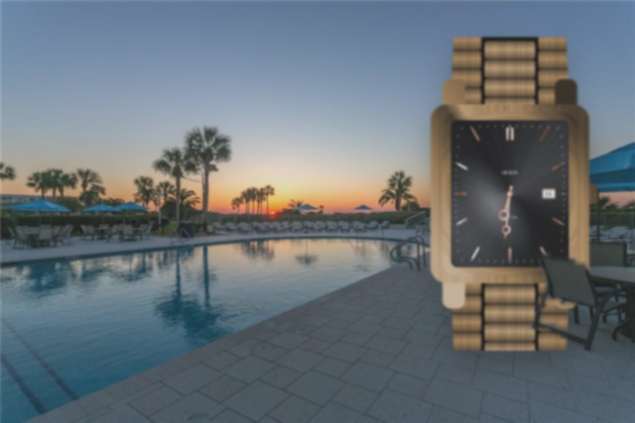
6:31
